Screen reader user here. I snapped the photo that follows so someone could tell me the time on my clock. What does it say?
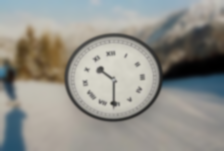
10:31
